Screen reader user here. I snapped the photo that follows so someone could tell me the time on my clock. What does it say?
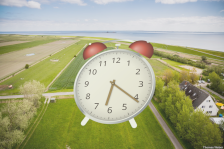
6:21
